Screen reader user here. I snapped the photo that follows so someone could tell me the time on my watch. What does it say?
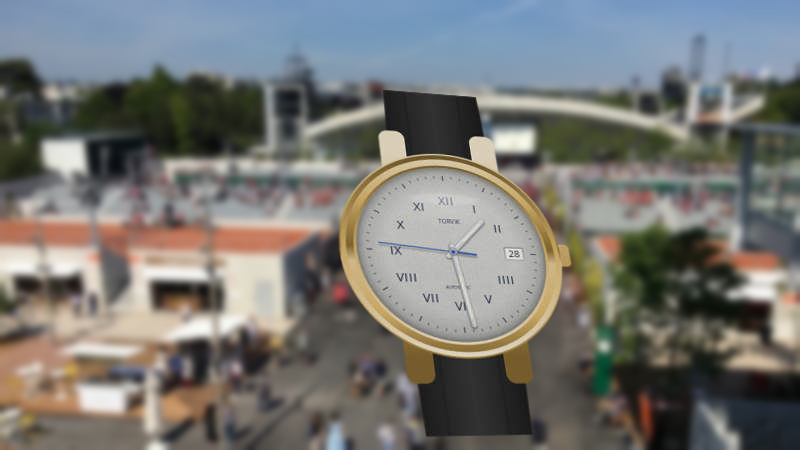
1:28:46
